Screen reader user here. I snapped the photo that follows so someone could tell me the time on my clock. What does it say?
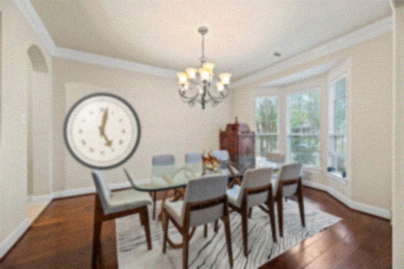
5:02
